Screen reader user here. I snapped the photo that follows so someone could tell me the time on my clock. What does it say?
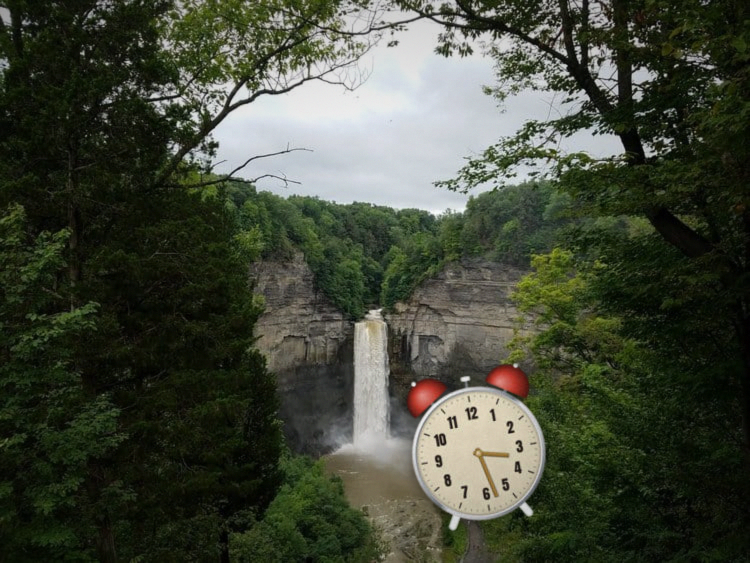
3:28
